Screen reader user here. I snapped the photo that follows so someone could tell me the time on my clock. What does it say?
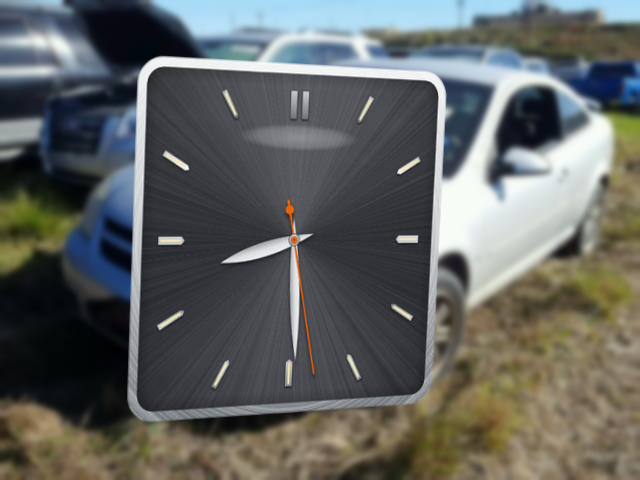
8:29:28
